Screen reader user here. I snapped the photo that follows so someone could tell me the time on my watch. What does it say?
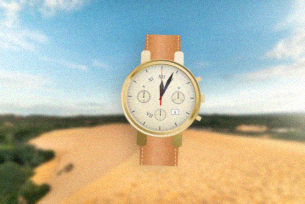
12:04
